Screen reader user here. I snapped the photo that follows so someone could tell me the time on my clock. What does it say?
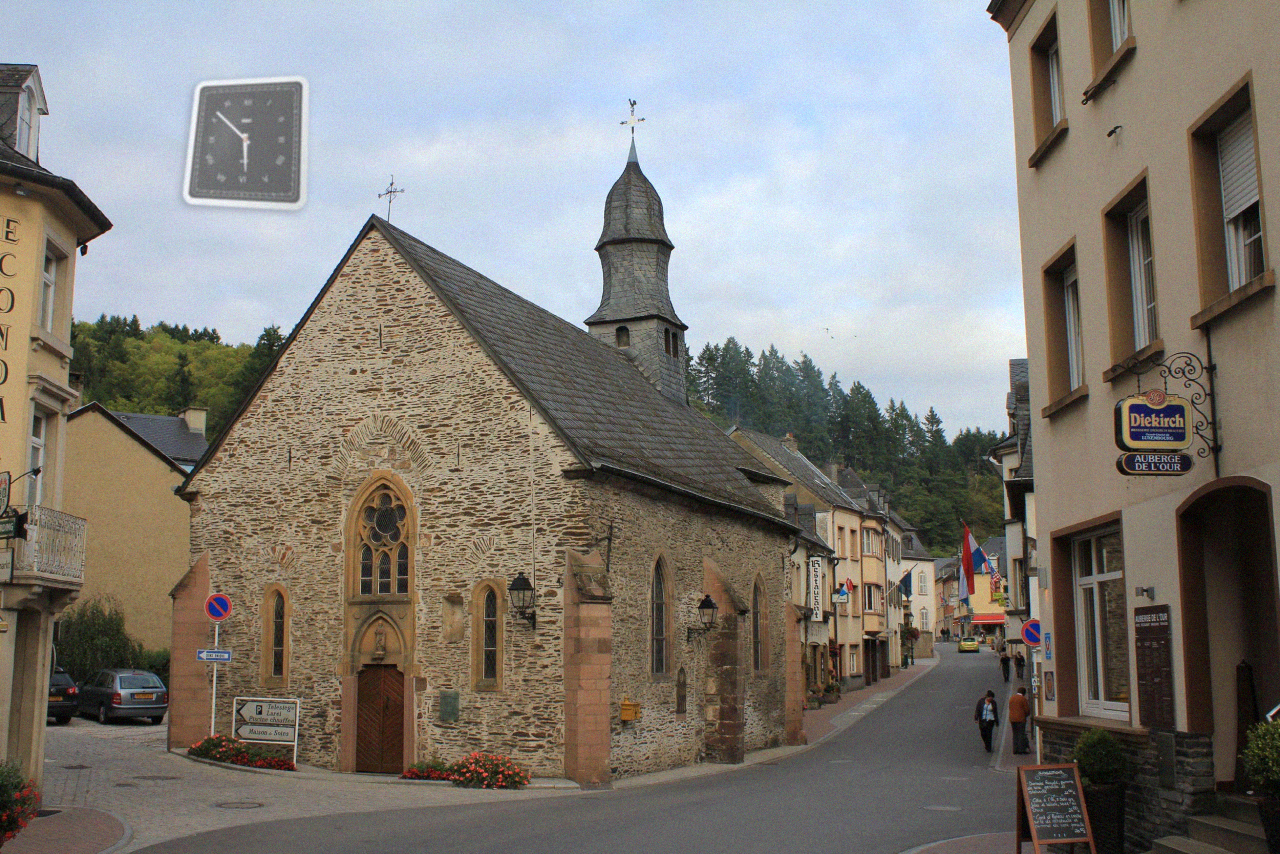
5:52
